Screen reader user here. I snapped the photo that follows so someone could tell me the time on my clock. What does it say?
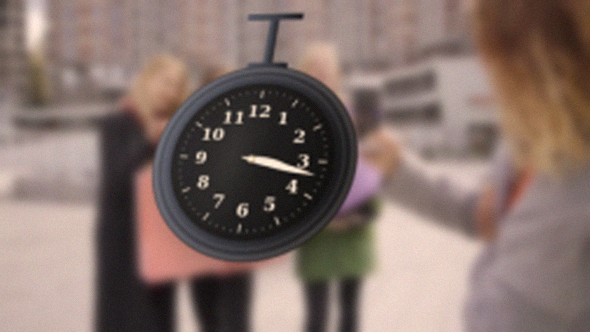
3:17
